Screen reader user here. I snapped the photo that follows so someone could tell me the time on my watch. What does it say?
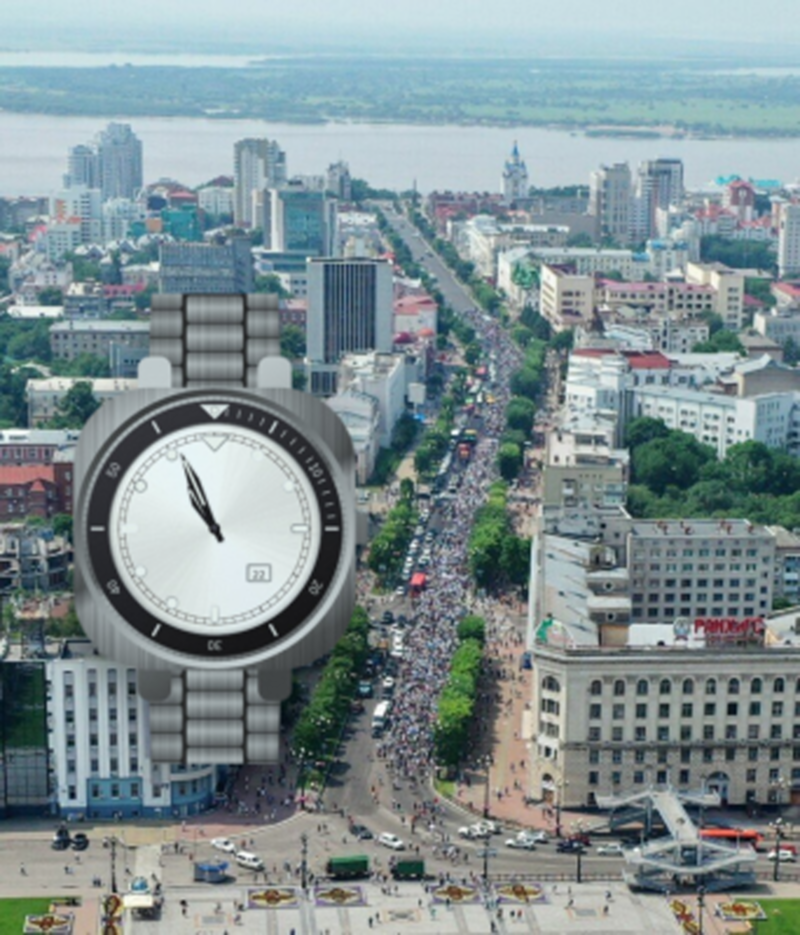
10:56
